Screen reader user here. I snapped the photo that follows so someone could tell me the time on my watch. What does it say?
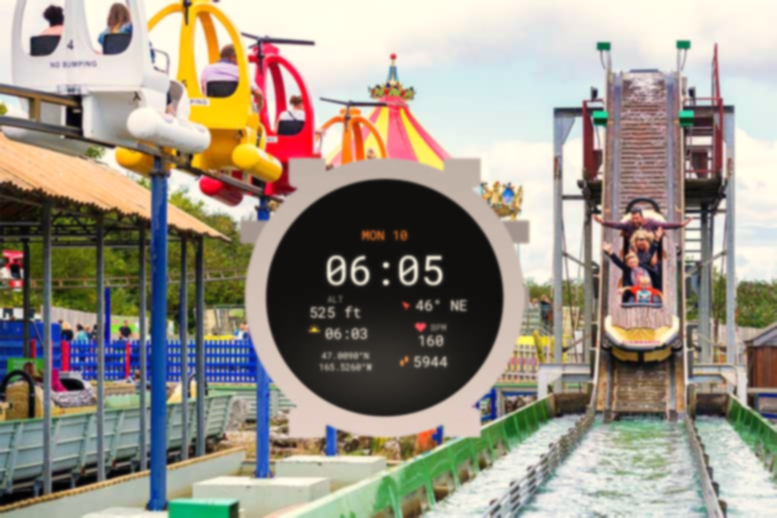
6:05
